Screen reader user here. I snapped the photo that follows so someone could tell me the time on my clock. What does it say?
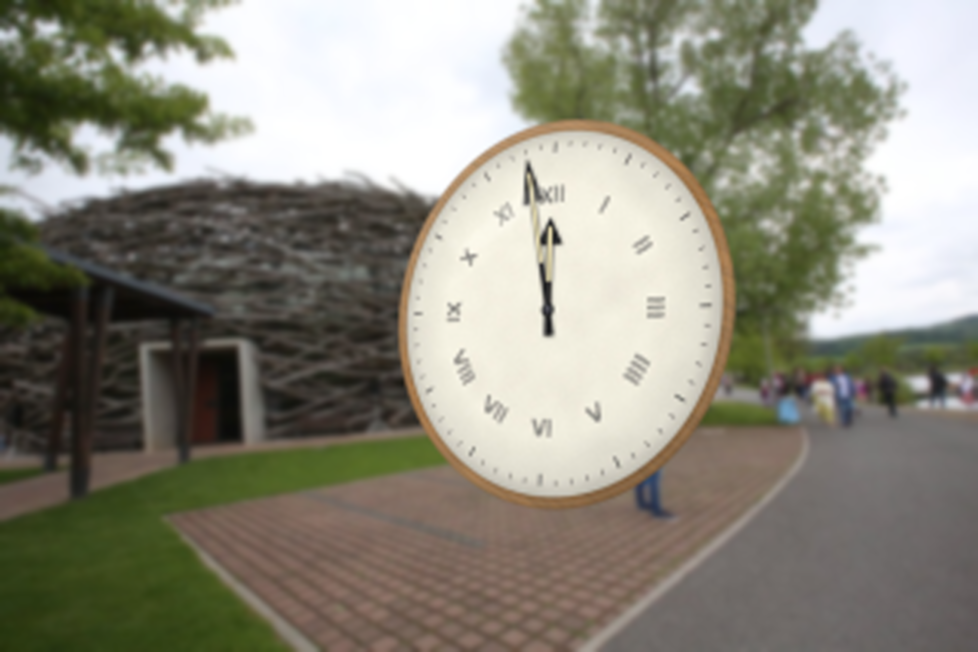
11:58
